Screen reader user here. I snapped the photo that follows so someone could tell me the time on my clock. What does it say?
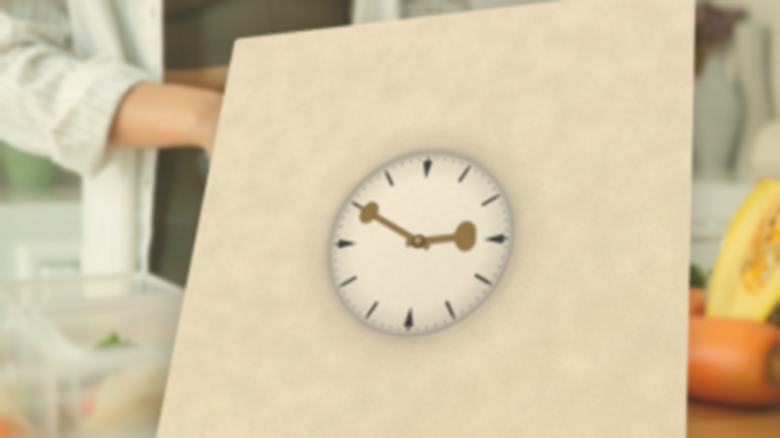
2:50
